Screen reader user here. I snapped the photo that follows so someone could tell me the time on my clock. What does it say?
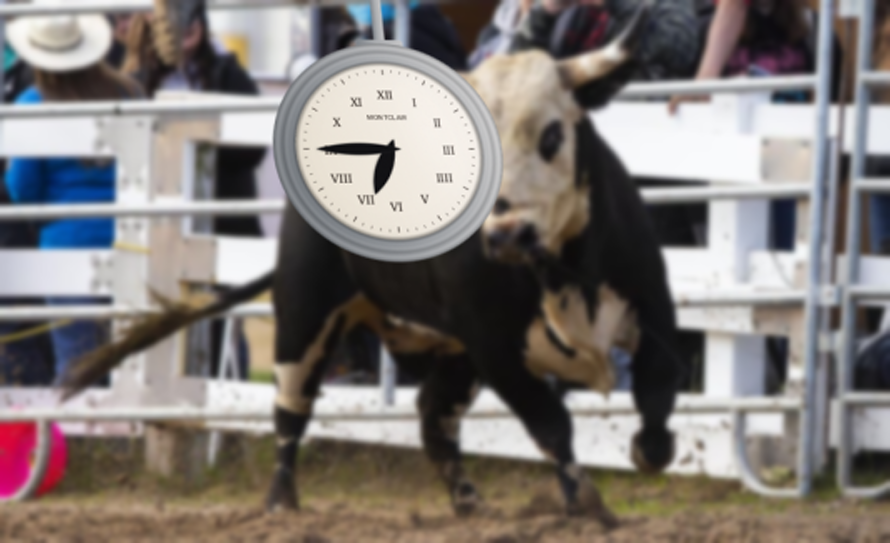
6:45
